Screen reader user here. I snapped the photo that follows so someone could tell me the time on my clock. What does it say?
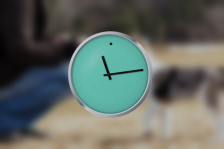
11:13
